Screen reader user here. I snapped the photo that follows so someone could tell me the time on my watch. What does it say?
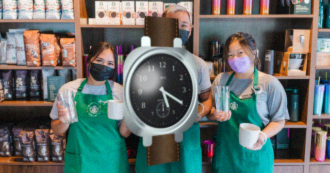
5:20
